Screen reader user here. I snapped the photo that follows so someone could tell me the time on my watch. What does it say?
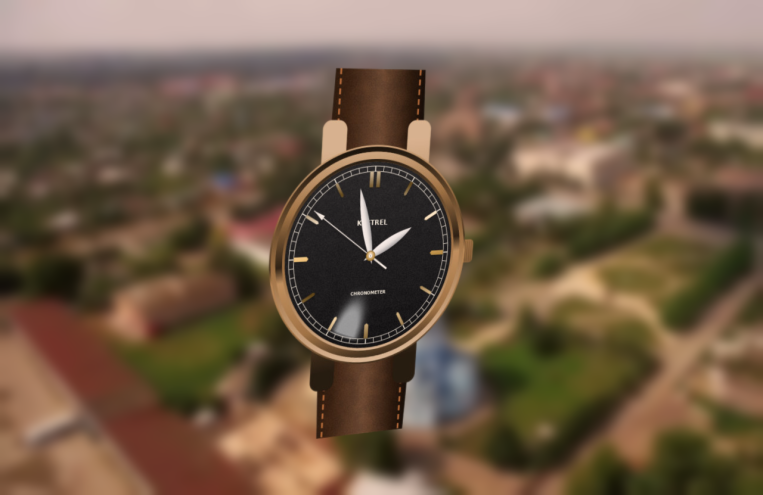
1:57:51
